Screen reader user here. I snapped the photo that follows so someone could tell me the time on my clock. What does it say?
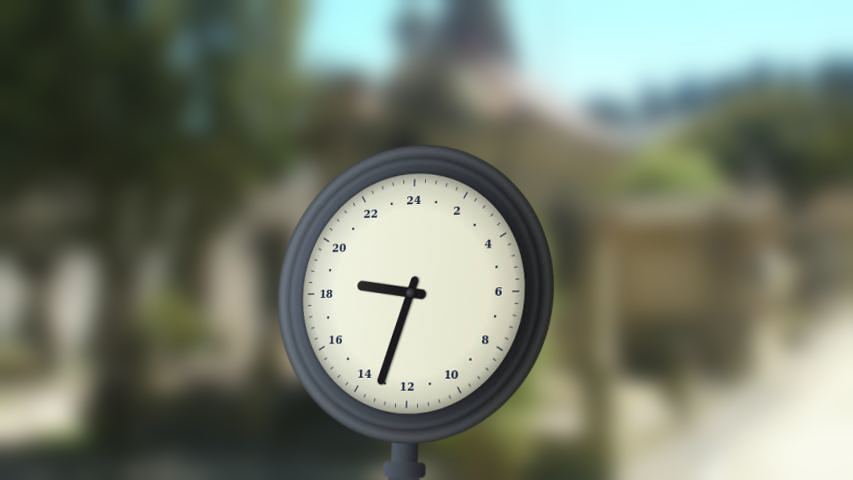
18:33
